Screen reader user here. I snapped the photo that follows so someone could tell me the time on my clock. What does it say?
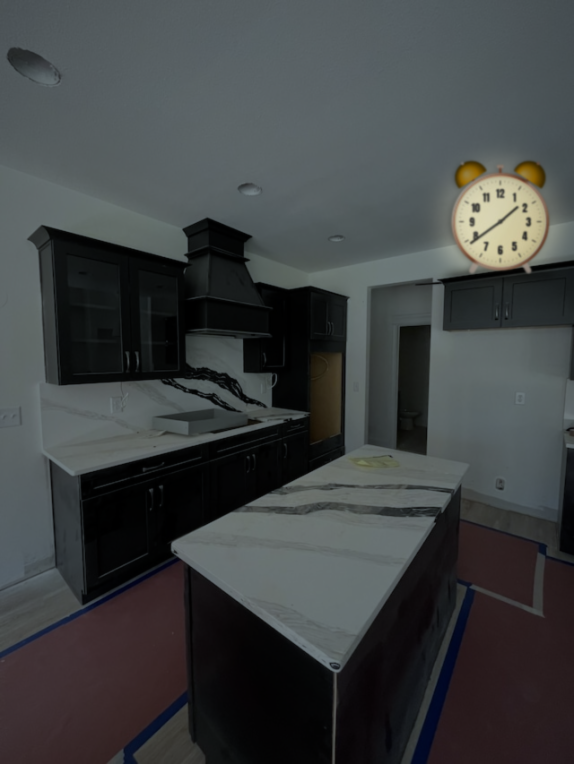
1:39
